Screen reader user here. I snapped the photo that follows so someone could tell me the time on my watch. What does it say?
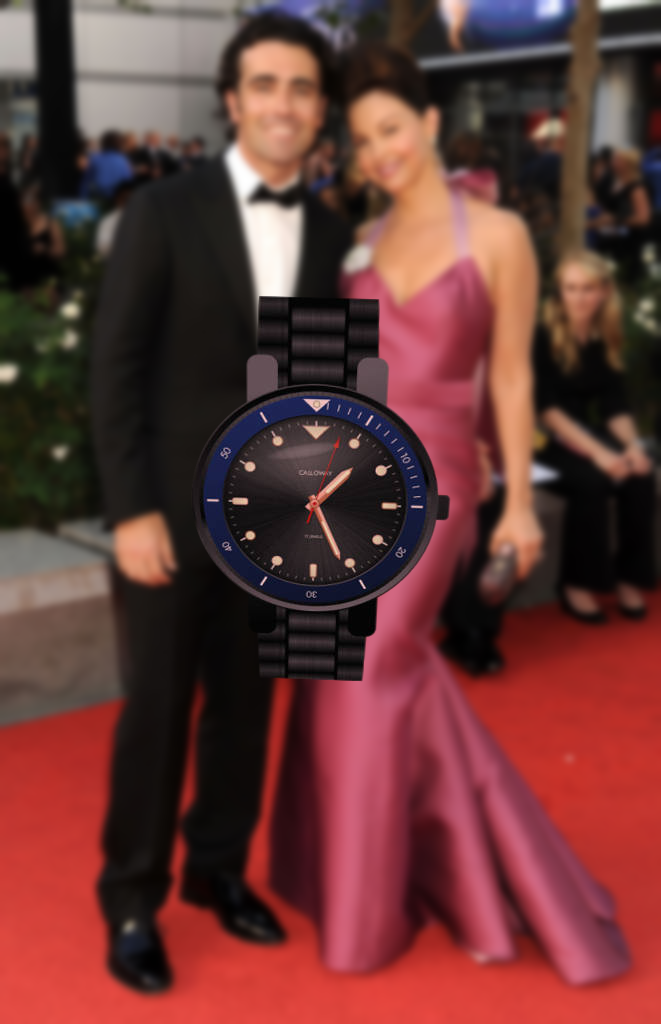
1:26:03
